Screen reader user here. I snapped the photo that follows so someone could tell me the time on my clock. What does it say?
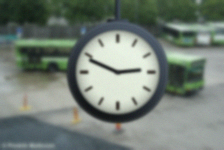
2:49
